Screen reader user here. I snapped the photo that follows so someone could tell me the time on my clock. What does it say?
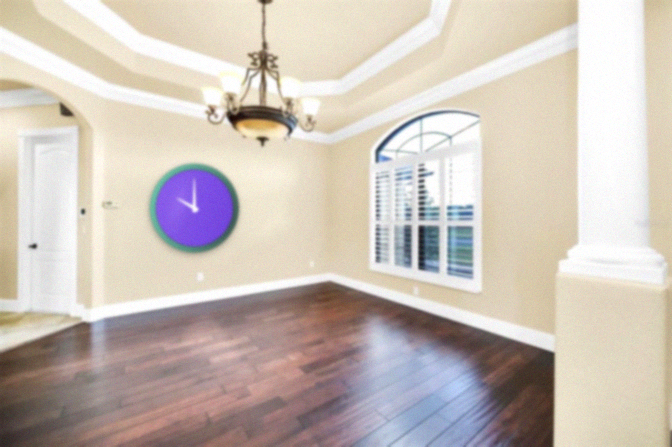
10:00
